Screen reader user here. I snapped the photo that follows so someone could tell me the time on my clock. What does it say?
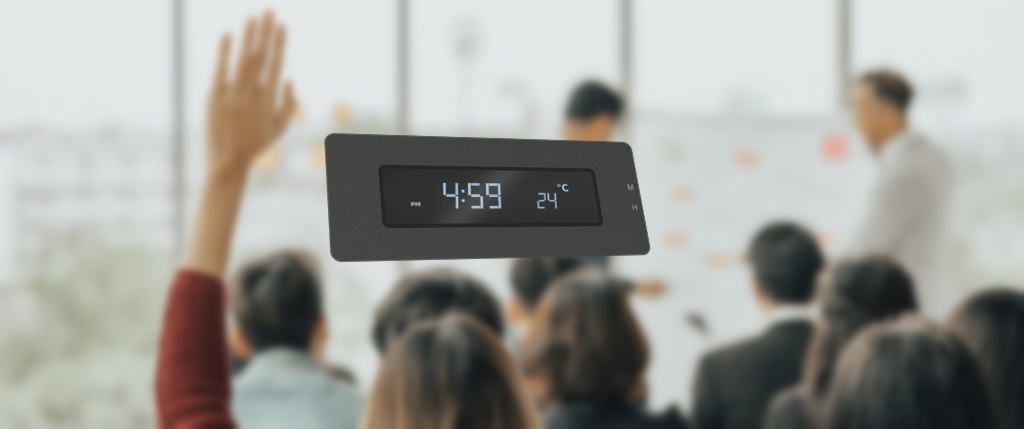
4:59
